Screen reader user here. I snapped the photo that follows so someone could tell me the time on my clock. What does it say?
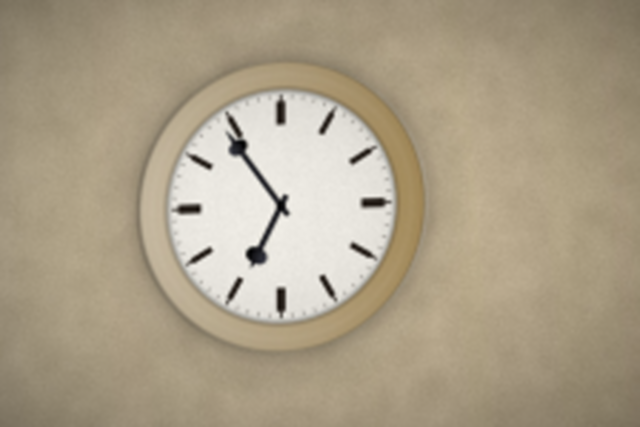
6:54
